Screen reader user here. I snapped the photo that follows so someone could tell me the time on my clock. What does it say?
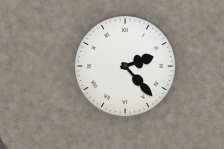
2:23
